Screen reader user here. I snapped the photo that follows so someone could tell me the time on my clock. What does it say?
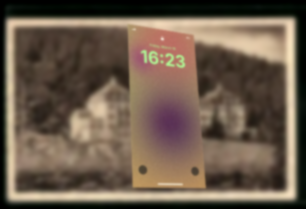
16:23
